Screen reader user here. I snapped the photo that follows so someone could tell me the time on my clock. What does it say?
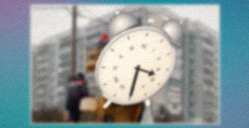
3:30
